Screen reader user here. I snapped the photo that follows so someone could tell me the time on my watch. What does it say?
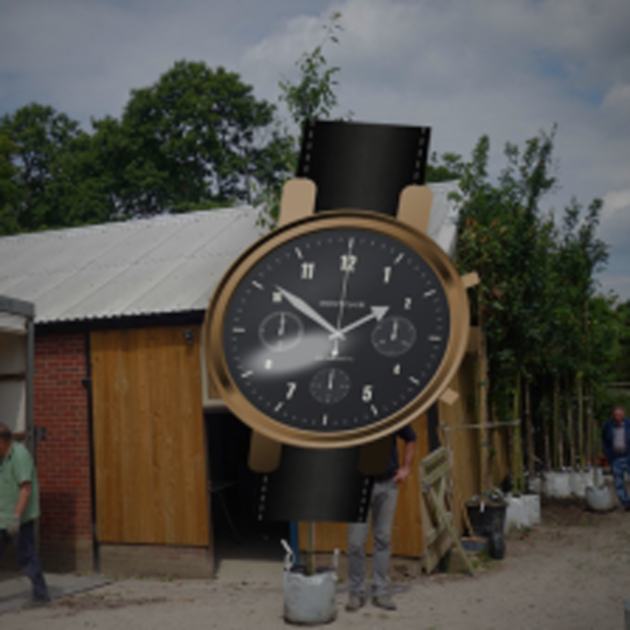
1:51
